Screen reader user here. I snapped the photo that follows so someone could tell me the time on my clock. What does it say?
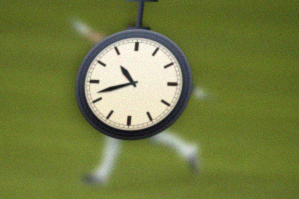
10:42
